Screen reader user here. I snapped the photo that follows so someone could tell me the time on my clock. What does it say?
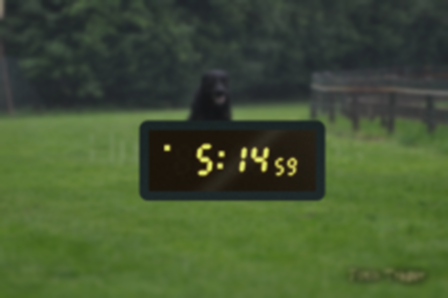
5:14:59
